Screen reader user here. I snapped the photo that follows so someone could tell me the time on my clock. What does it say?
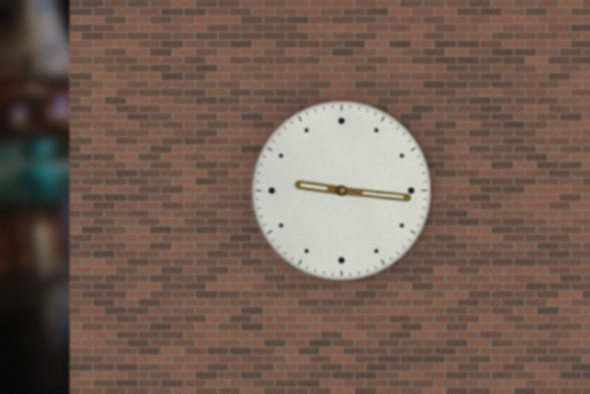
9:16
